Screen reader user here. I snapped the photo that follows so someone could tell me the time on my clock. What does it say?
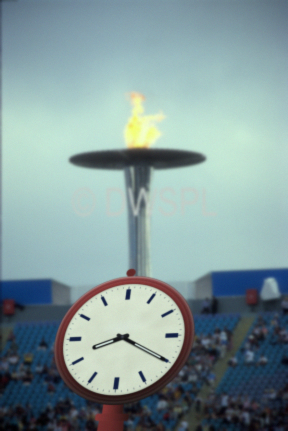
8:20
